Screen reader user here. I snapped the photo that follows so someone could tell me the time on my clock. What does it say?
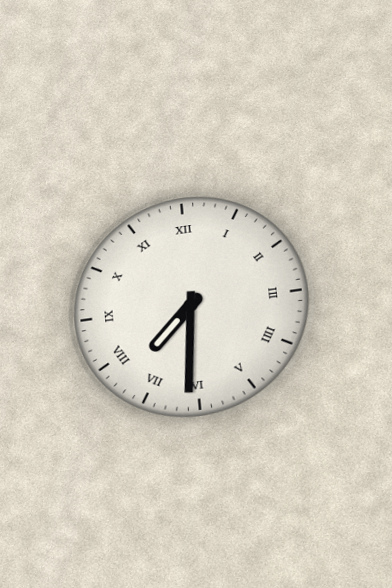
7:31
